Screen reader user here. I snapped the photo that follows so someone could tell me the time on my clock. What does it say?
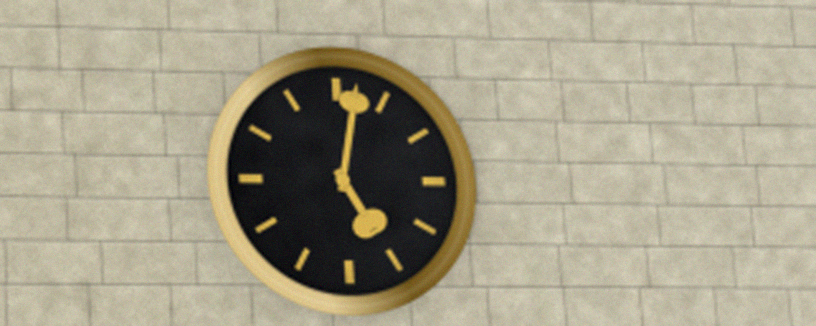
5:02
